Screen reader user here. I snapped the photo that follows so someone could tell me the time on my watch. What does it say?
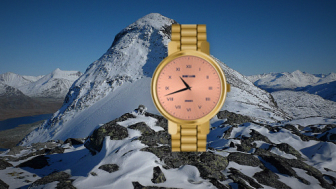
10:42
